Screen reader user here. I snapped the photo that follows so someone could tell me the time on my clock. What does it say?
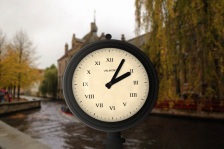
2:05
